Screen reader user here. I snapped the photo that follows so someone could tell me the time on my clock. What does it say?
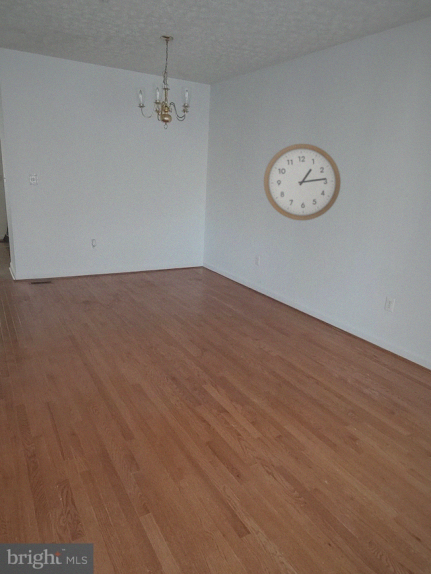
1:14
